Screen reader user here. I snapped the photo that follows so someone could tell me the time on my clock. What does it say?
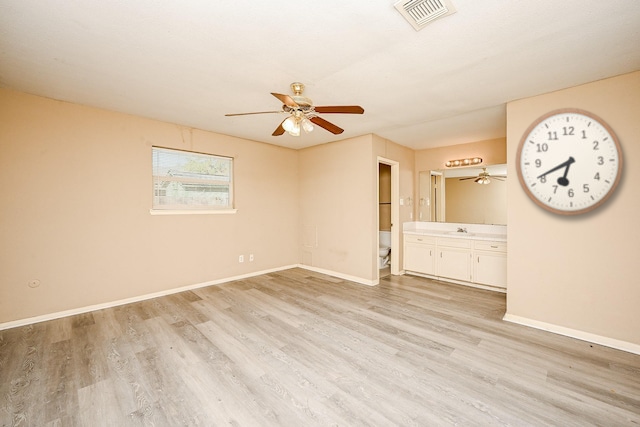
6:41
